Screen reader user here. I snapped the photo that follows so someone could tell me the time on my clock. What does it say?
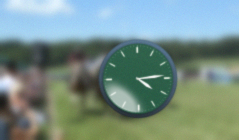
4:14
